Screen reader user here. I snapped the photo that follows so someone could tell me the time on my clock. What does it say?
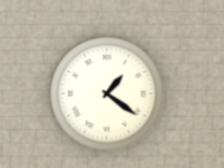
1:21
